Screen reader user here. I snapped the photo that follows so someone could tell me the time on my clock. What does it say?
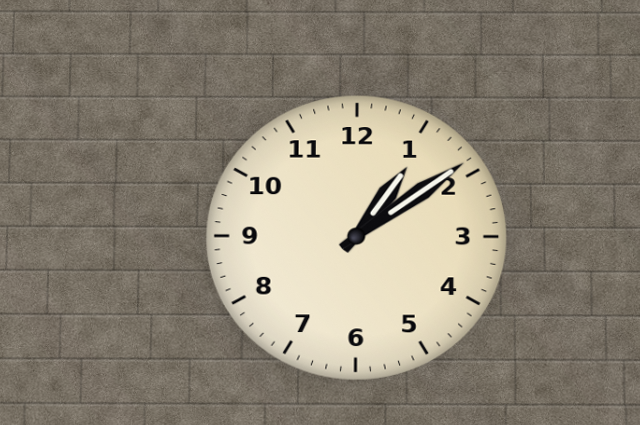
1:09
